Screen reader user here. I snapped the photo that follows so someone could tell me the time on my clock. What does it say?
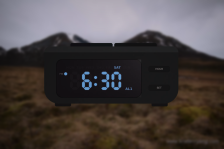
6:30
